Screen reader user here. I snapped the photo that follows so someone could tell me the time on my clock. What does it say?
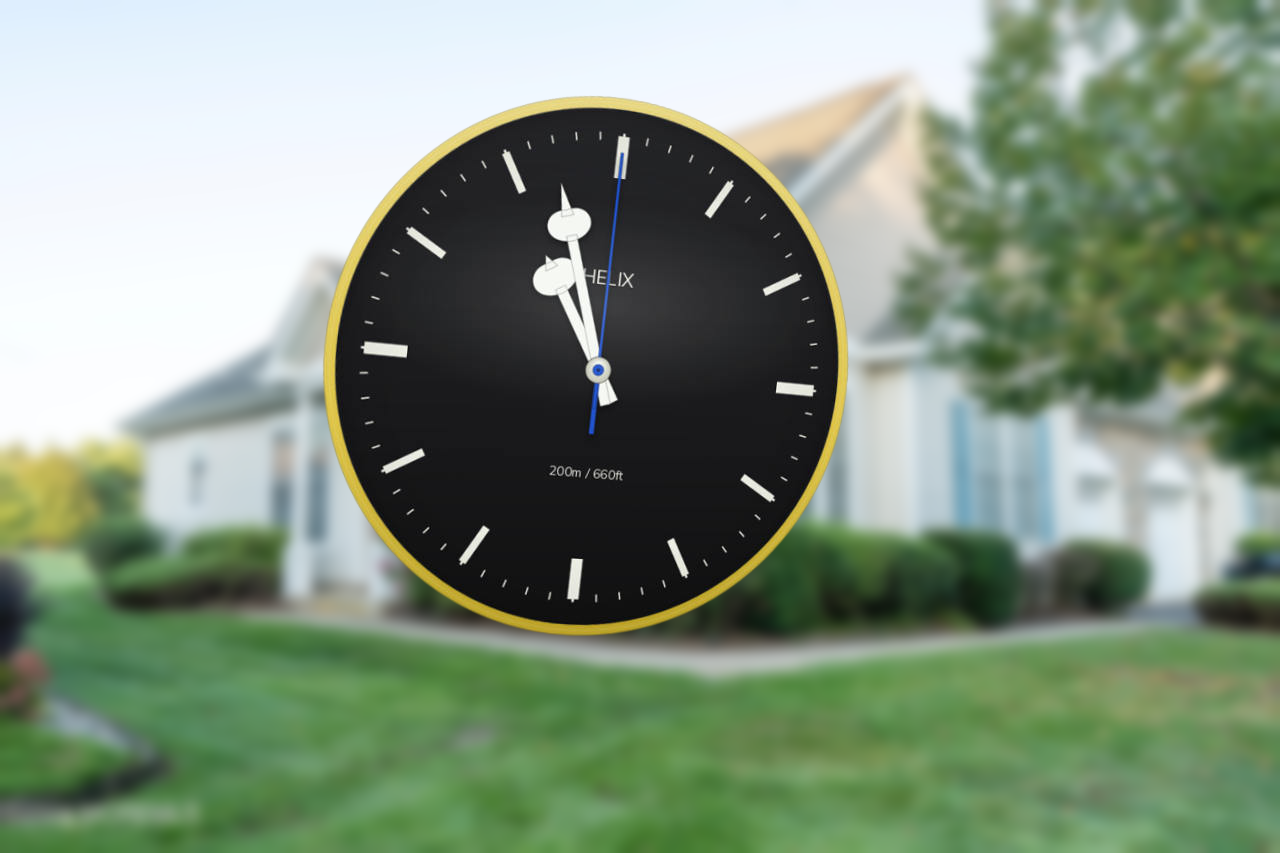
10:57:00
